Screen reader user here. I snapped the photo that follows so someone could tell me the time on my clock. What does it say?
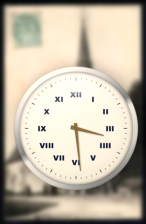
3:29
